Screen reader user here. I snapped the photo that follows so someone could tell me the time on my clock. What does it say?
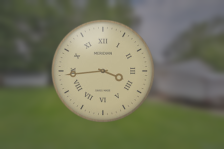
3:44
